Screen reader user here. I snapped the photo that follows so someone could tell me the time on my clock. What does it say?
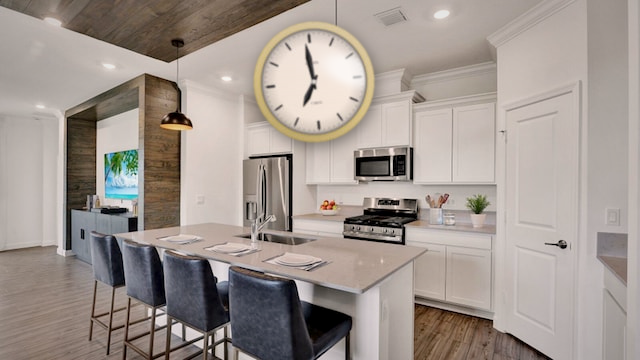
6:59
